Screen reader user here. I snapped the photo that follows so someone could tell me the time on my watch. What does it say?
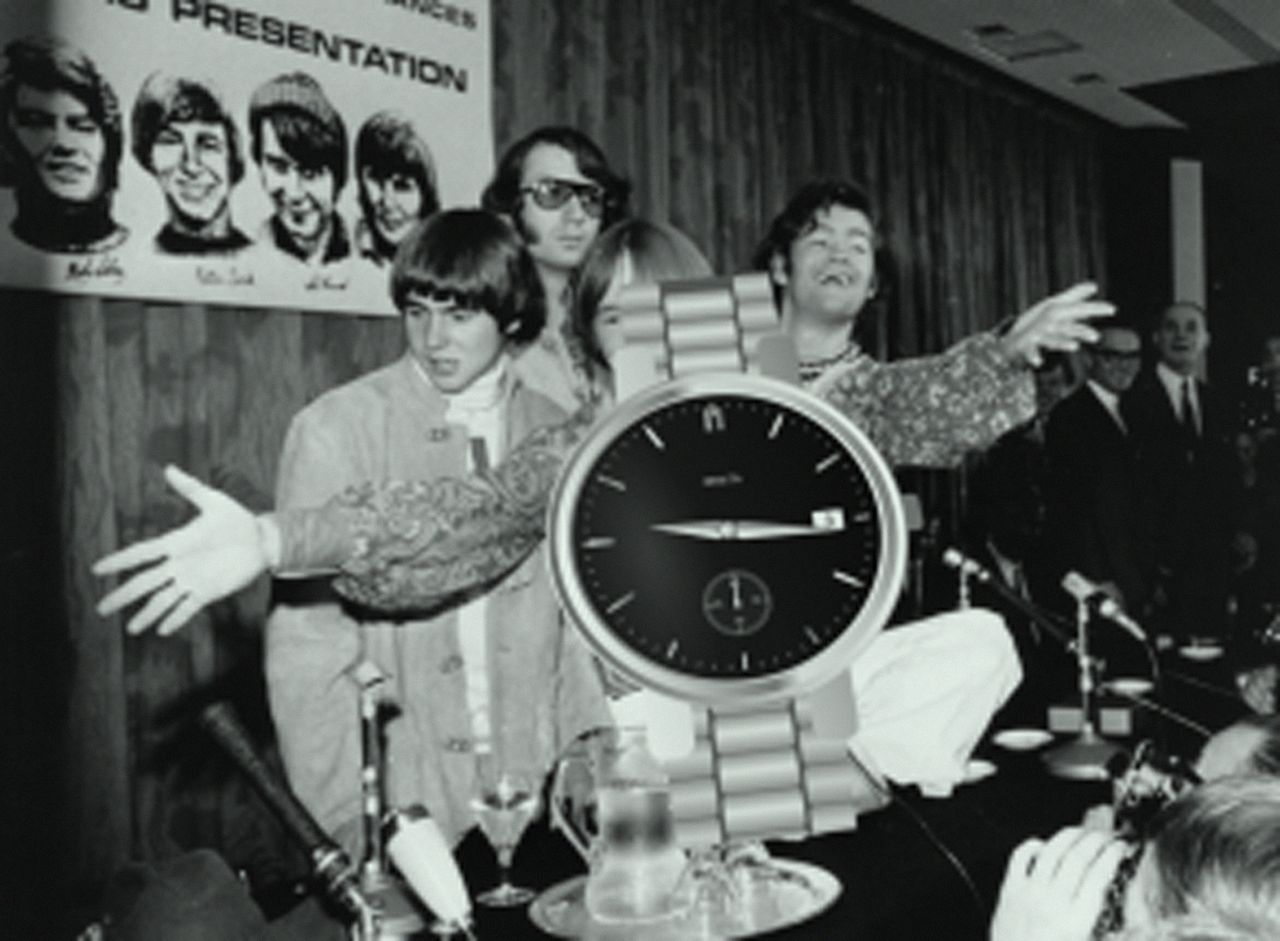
9:16
